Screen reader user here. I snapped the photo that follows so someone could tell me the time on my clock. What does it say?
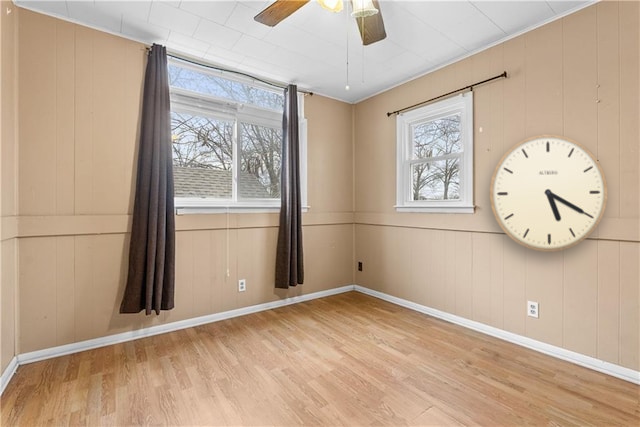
5:20
